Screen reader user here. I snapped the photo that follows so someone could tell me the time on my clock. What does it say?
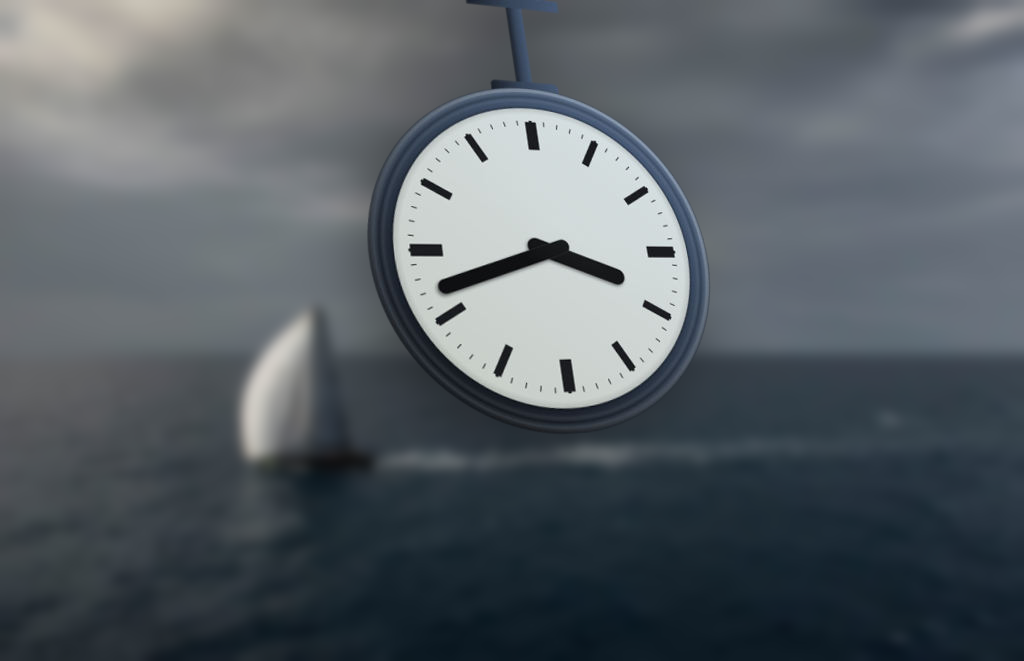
3:42
